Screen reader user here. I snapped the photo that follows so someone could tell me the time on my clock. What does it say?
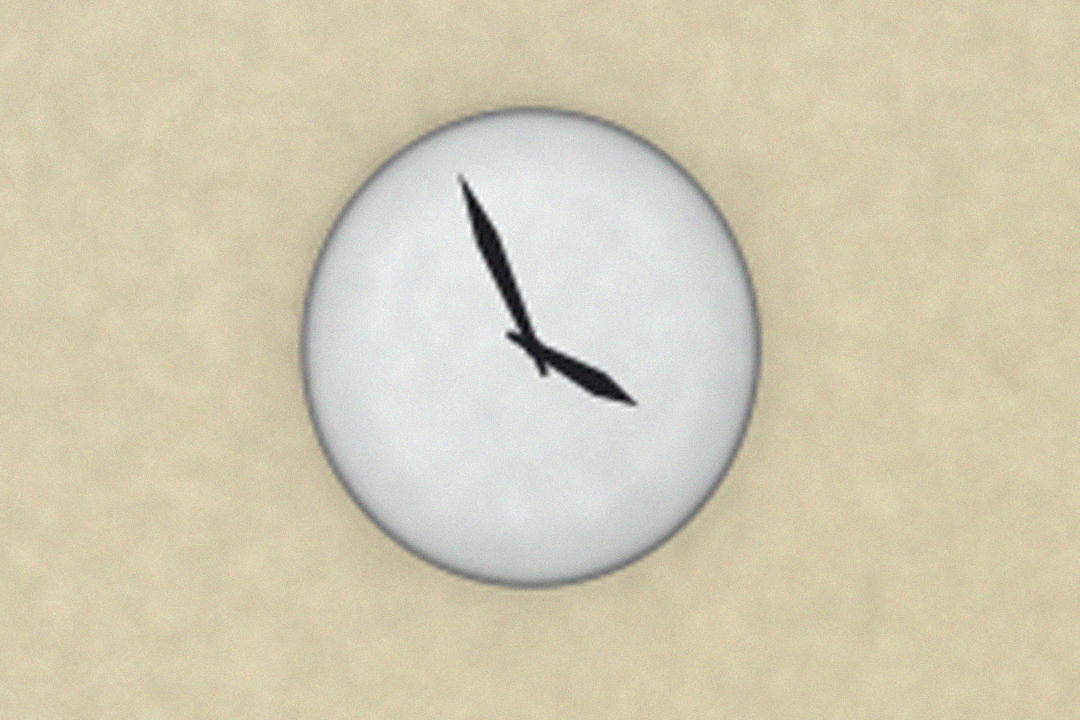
3:56
